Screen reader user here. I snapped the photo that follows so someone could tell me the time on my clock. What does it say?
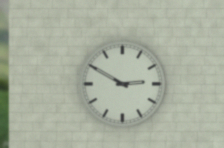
2:50
